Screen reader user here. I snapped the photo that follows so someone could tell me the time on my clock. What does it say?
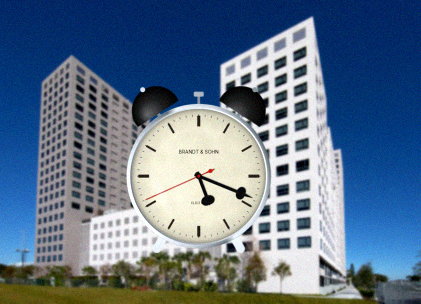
5:18:41
